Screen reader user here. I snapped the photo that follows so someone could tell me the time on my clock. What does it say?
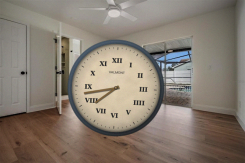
7:43
